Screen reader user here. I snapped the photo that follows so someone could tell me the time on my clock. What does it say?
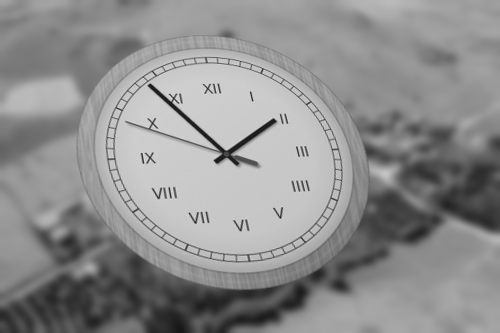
1:53:49
